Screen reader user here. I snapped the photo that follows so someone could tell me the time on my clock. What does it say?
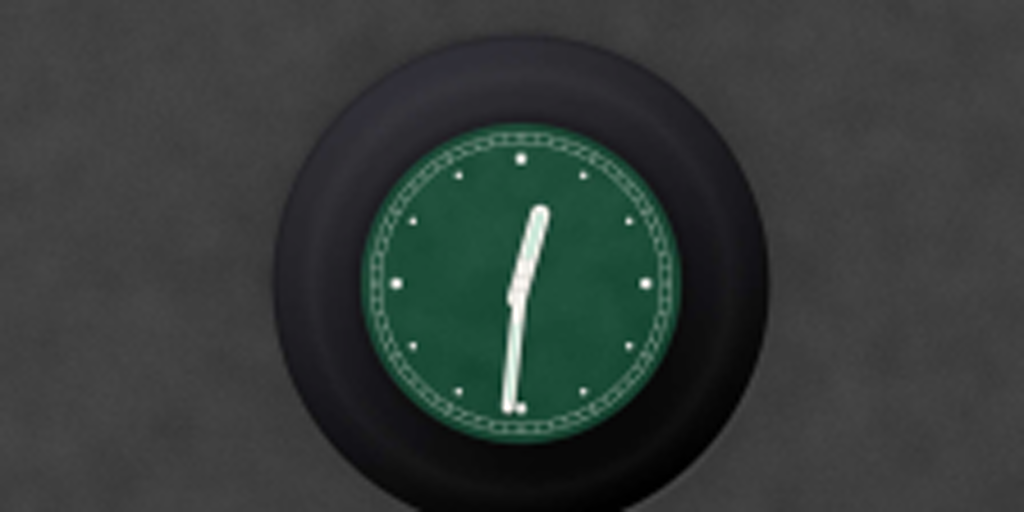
12:31
